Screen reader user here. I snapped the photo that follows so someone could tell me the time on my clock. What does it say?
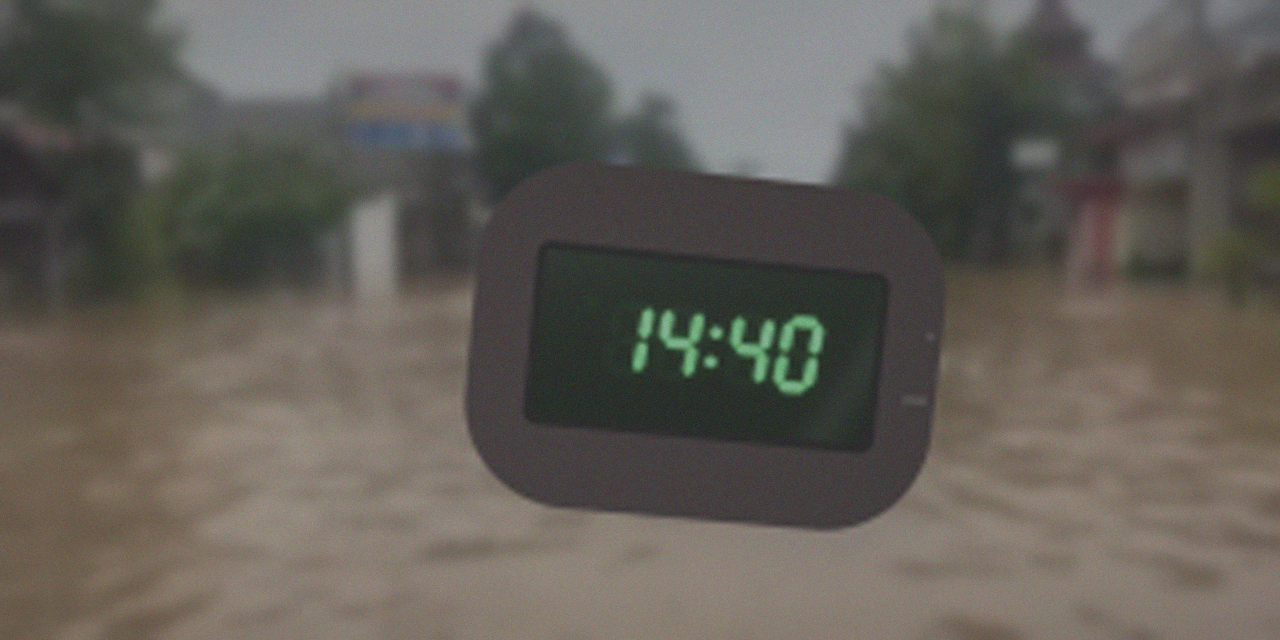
14:40
